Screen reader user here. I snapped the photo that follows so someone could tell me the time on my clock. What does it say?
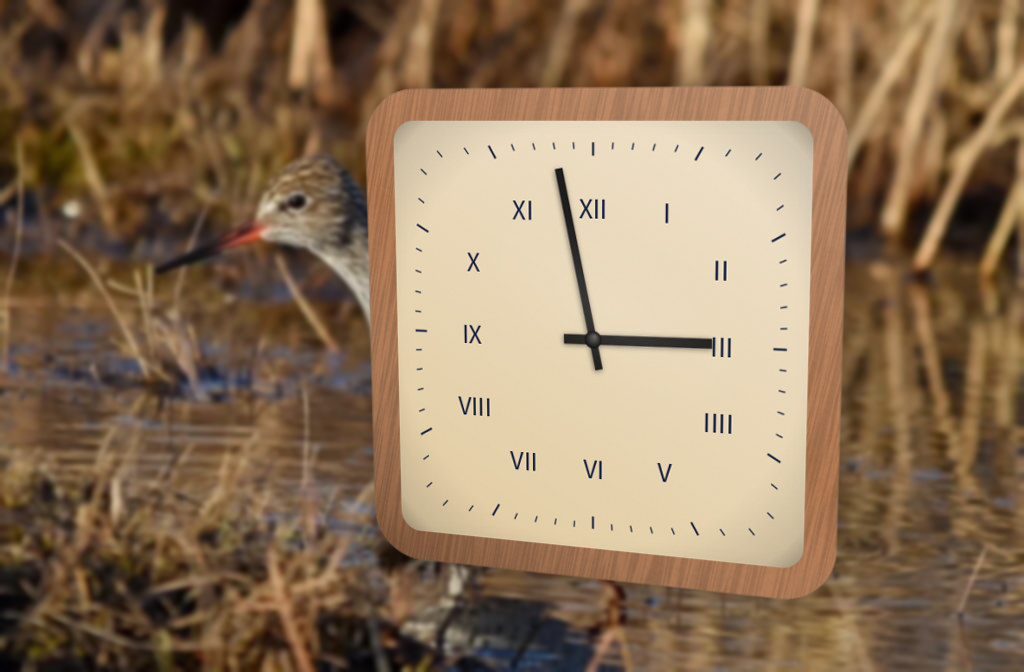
2:58
